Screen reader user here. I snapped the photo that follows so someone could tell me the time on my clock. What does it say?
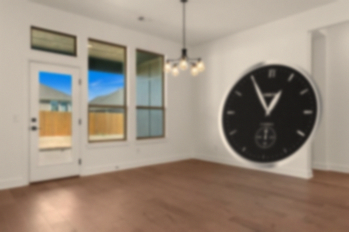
12:55
